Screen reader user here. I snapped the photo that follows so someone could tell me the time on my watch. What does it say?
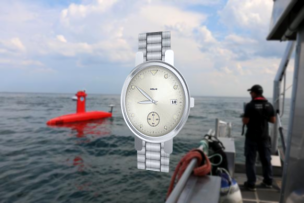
8:51
